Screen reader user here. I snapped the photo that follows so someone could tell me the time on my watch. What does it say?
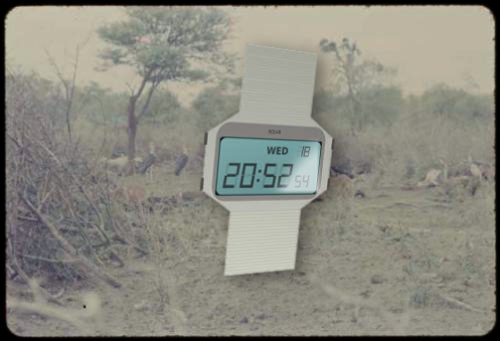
20:52:54
